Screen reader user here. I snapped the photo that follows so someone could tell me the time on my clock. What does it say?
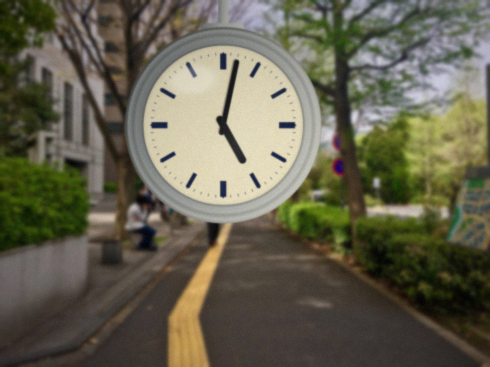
5:02
